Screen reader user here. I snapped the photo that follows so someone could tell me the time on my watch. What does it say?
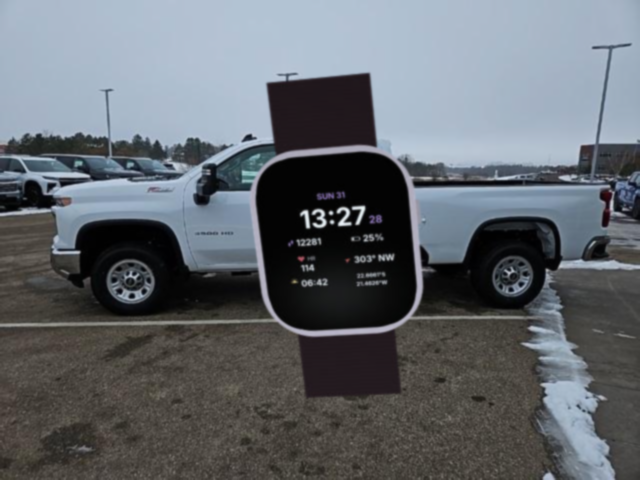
13:27:28
